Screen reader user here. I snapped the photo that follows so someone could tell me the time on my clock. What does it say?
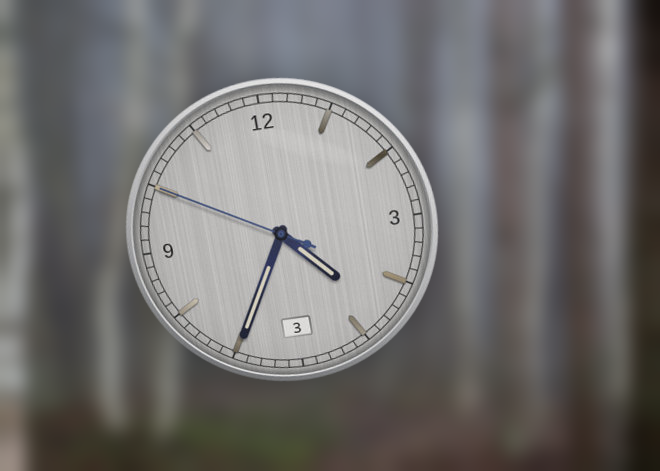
4:34:50
